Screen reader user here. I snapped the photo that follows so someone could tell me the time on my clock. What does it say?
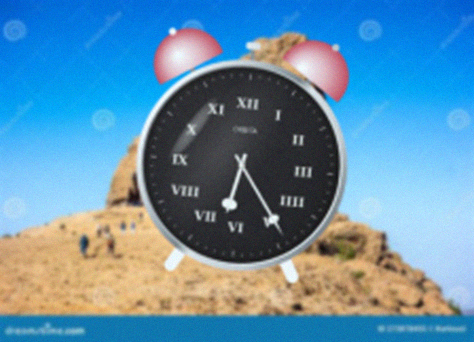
6:24
